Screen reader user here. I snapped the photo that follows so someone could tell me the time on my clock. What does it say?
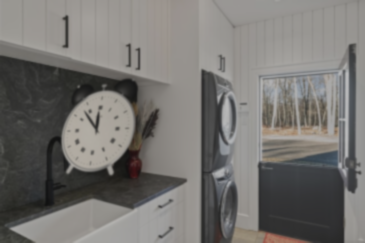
11:53
